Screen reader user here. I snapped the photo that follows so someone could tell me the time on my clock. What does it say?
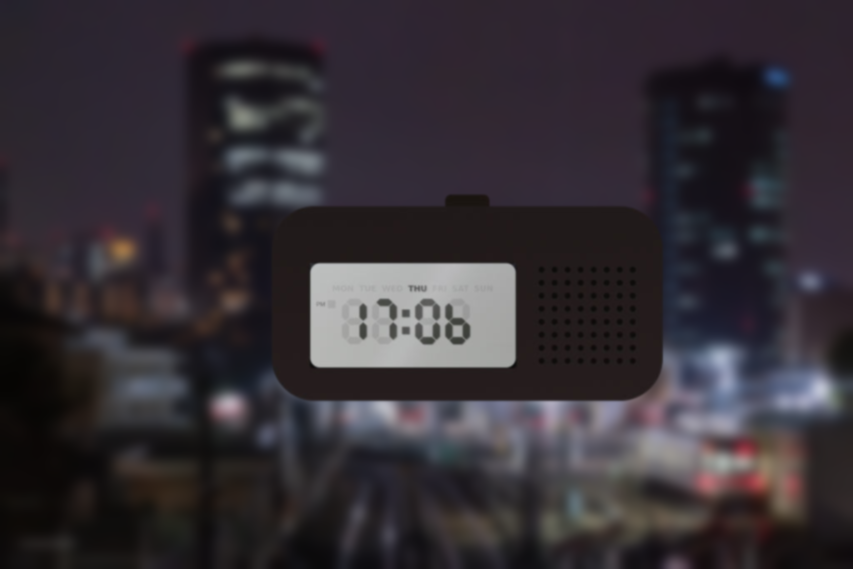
17:06
